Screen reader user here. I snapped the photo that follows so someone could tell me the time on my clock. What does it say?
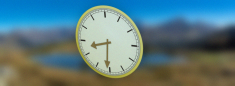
8:31
